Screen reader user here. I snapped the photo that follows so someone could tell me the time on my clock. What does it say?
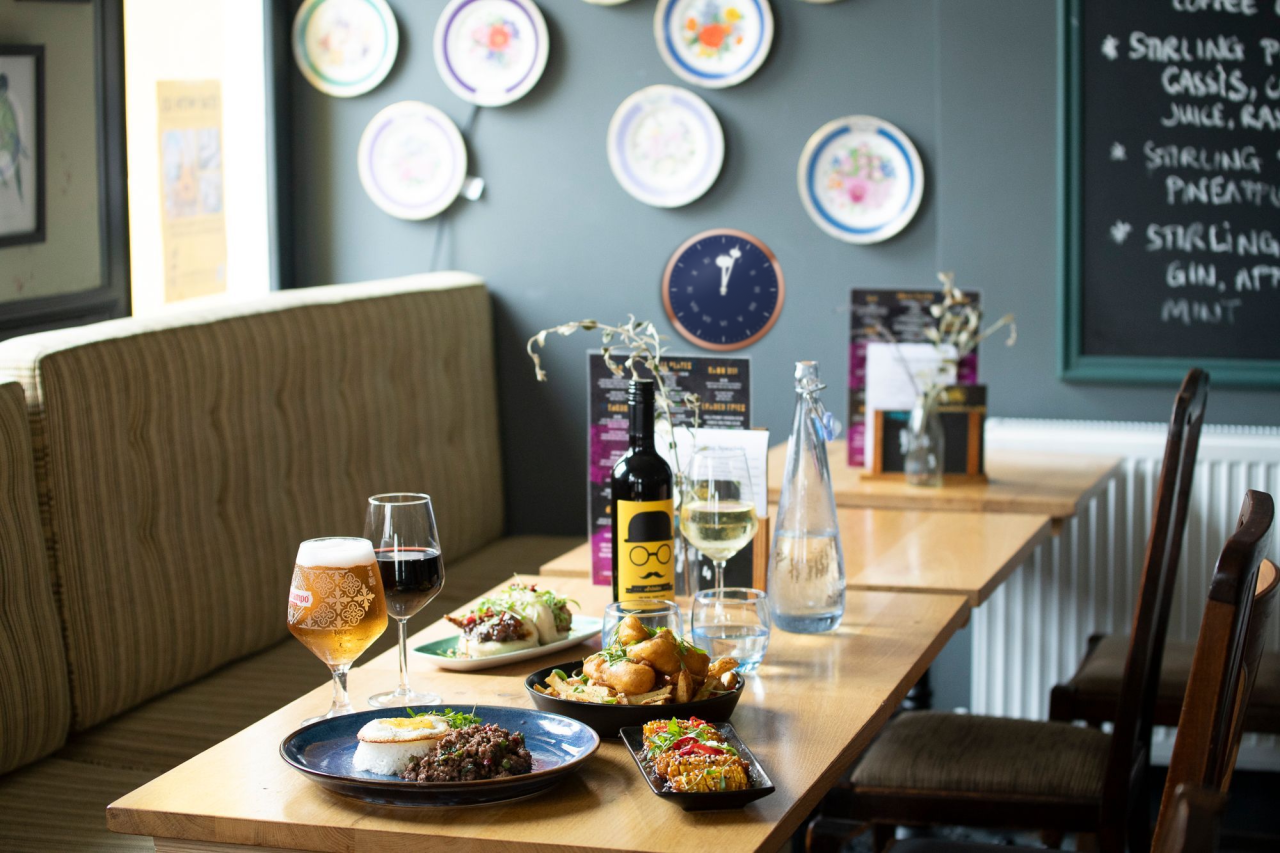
12:03
